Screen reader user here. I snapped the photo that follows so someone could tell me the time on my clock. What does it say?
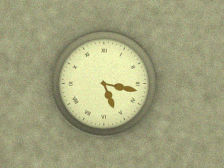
5:17
